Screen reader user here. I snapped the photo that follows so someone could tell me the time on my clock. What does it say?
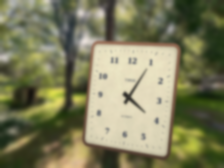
4:05
